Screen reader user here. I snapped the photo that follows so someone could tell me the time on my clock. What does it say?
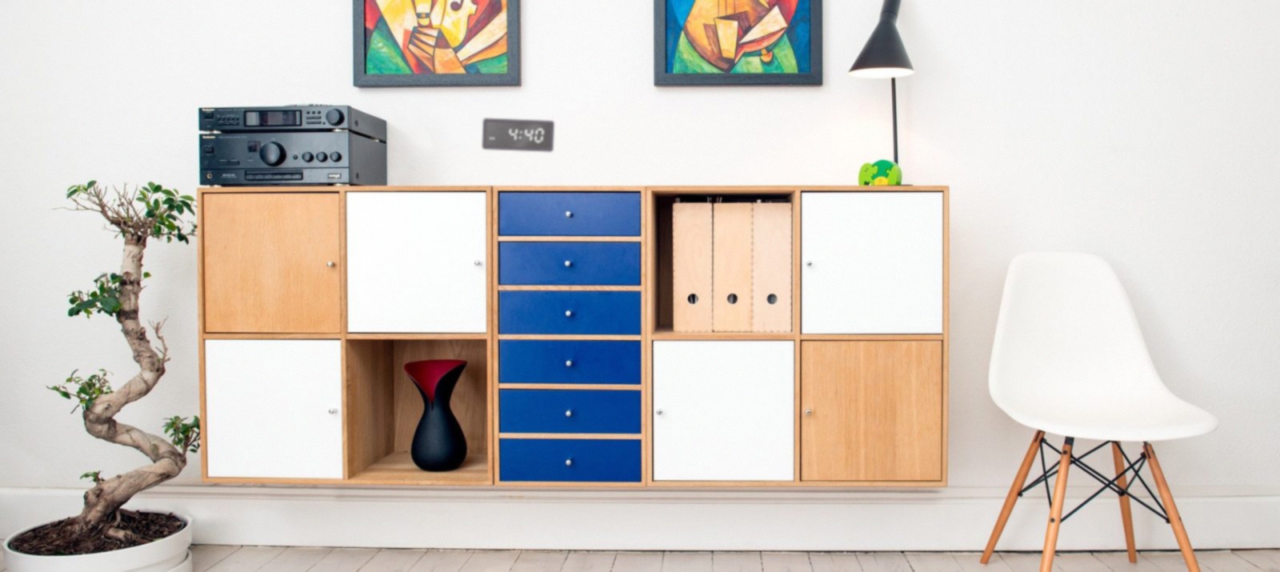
4:40
